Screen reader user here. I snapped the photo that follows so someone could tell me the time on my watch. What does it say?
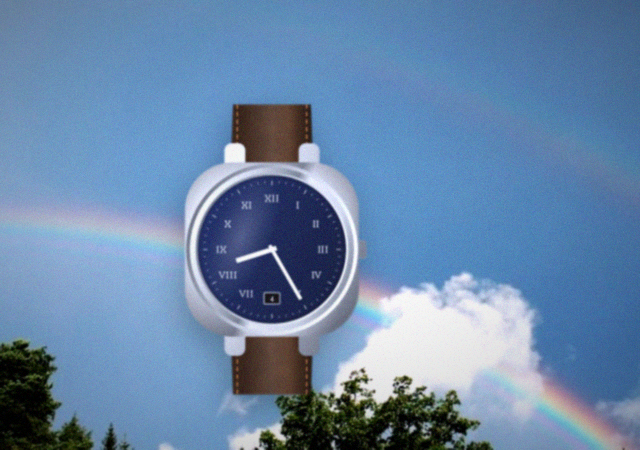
8:25
